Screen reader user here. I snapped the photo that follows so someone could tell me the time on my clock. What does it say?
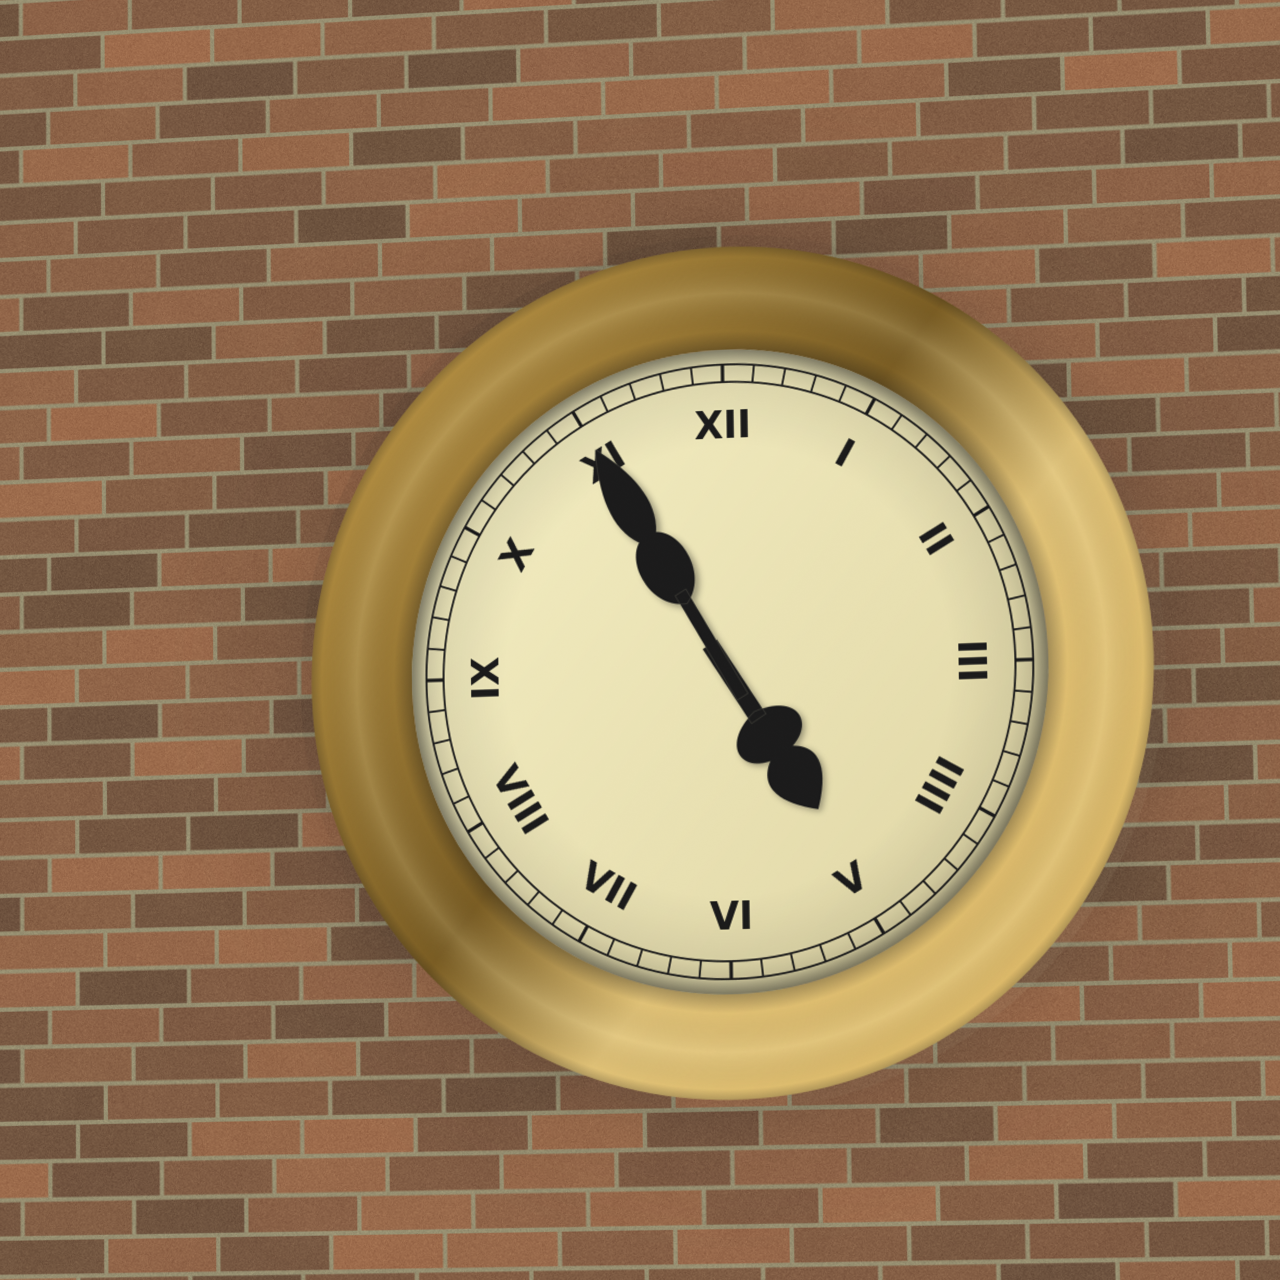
4:55
